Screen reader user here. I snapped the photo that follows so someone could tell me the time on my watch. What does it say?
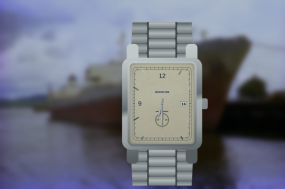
6:30
